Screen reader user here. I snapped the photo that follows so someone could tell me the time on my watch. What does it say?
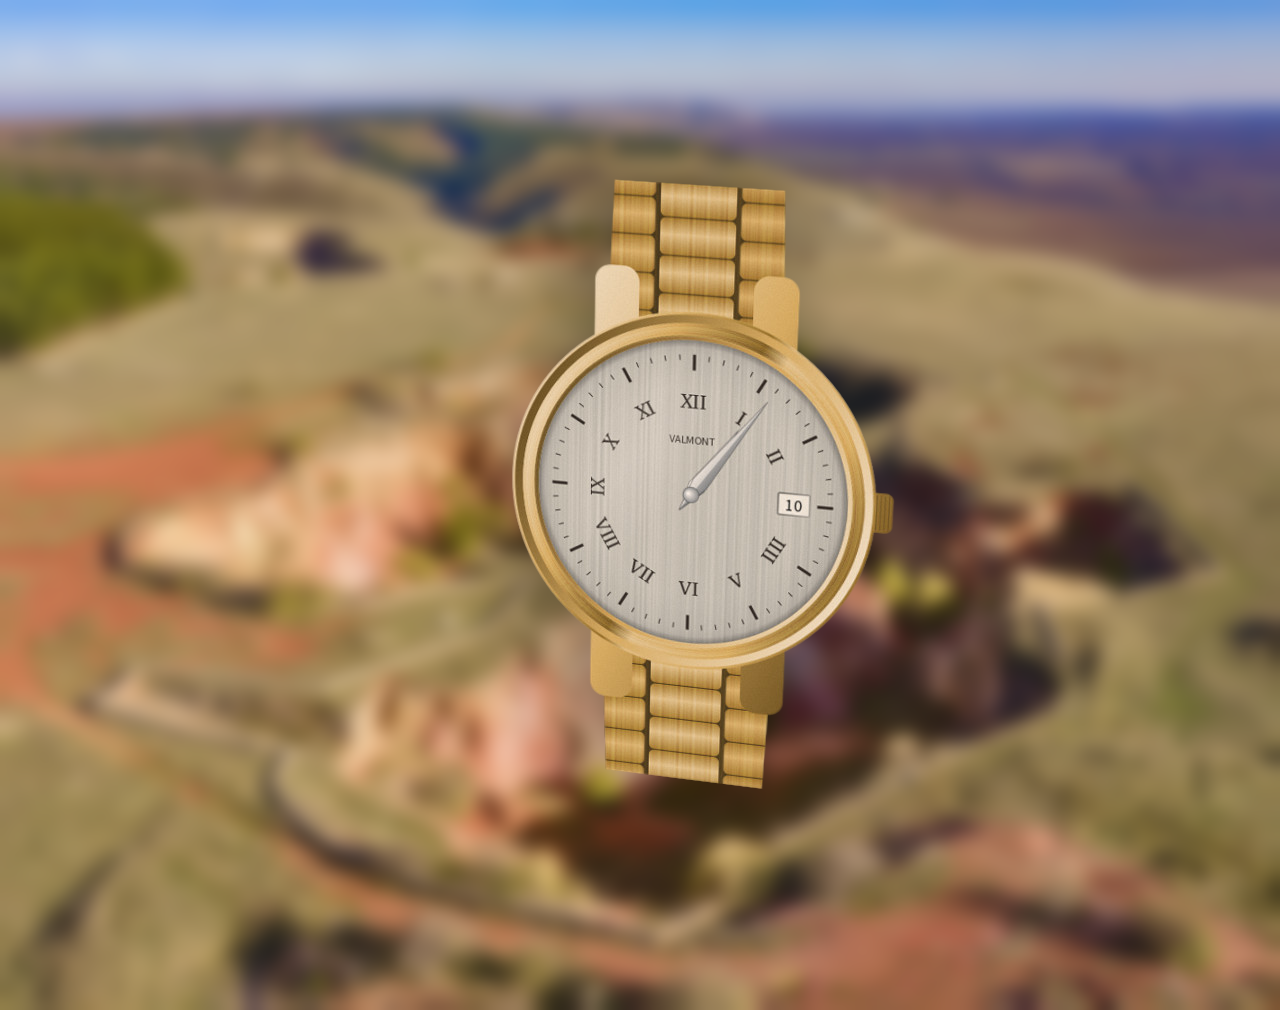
1:06
